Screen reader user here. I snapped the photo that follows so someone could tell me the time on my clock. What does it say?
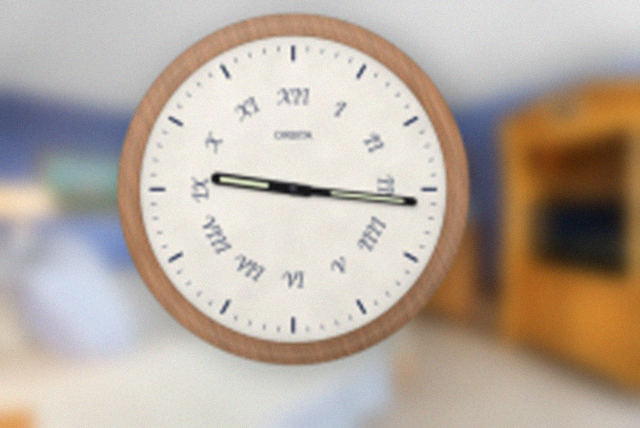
9:16
